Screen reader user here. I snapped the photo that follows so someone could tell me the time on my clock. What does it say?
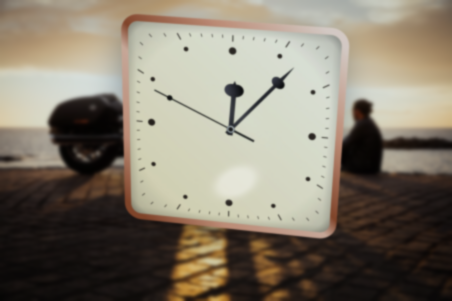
12:06:49
